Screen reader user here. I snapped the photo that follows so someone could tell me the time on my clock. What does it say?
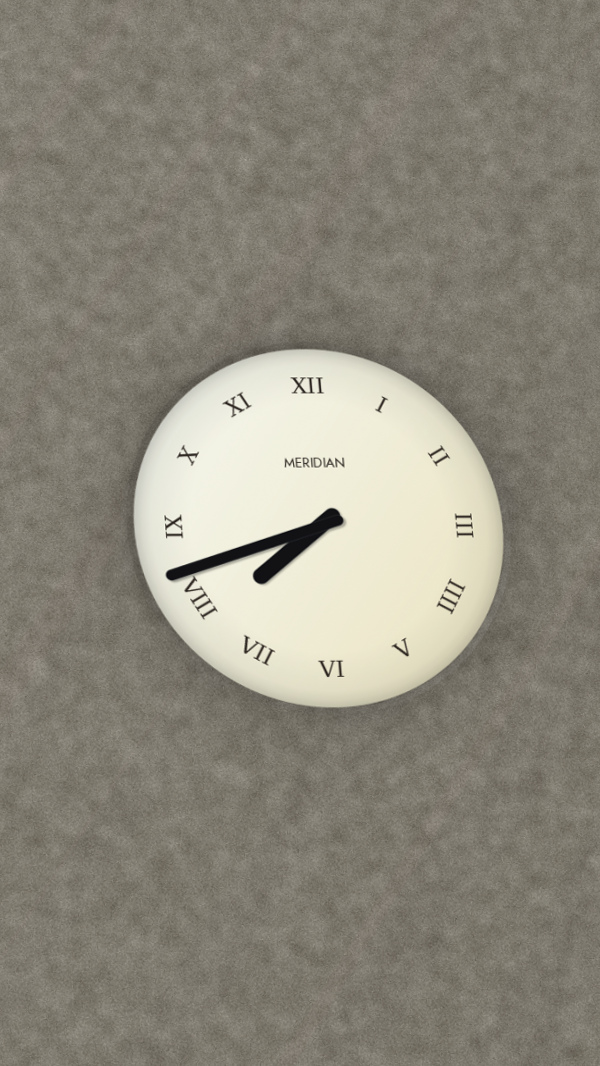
7:42
